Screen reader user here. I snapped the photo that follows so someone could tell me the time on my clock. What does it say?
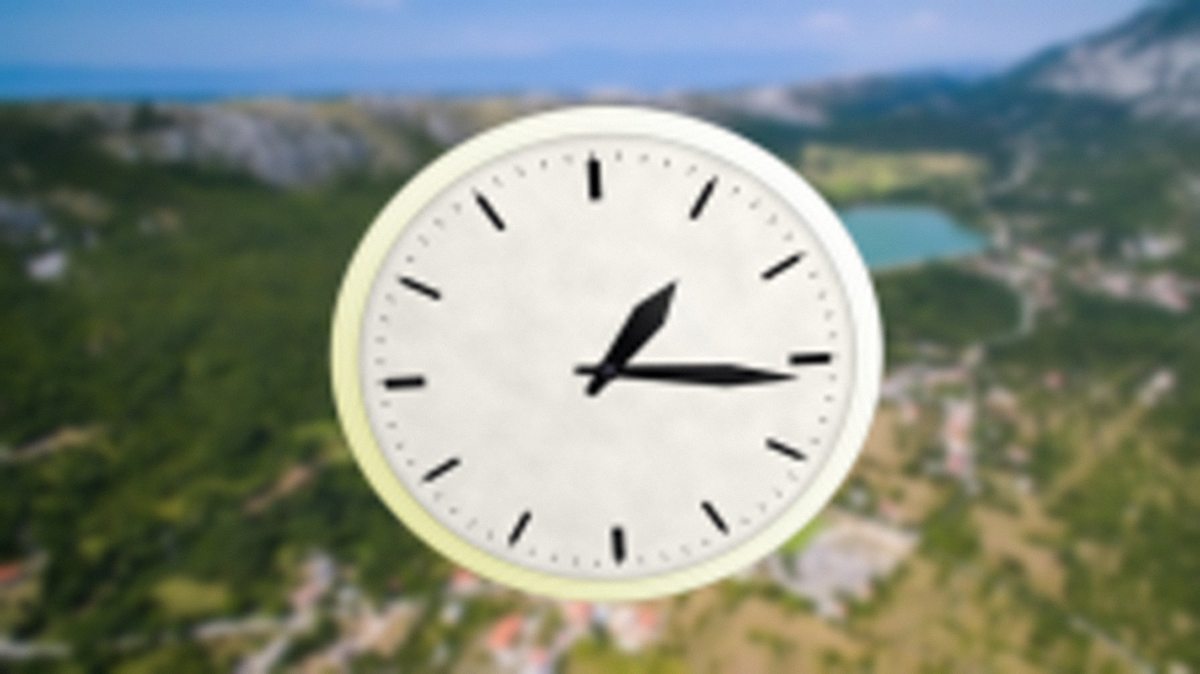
1:16
